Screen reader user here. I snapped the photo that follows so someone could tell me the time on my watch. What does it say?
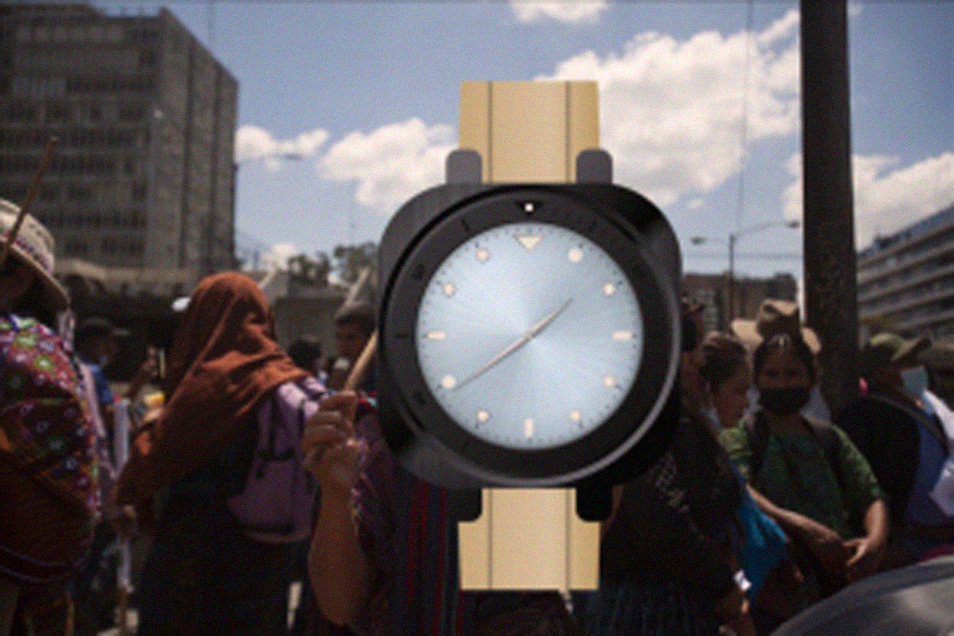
1:39
